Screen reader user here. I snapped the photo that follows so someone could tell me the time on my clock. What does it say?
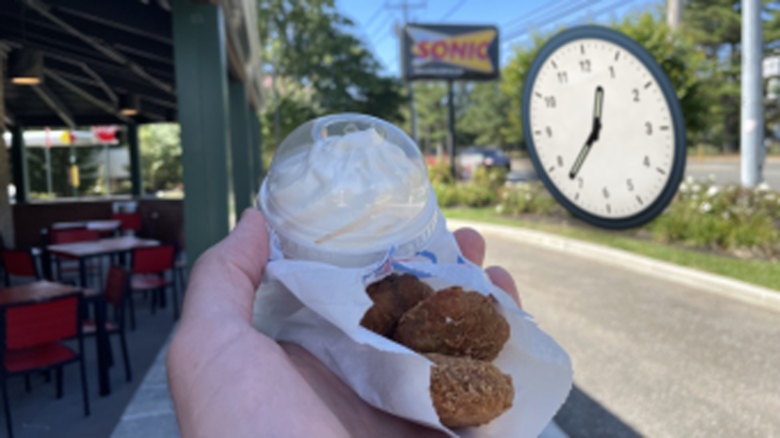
12:37
